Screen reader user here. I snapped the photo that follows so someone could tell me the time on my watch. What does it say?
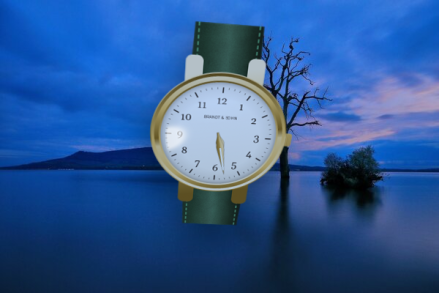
5:28
